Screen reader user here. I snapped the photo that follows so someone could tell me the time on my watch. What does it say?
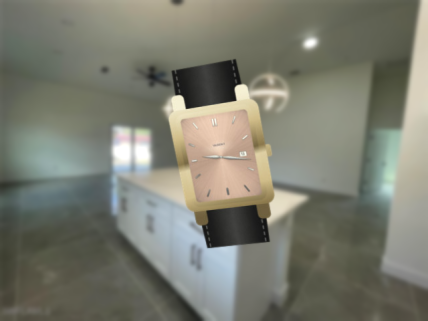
9:17
